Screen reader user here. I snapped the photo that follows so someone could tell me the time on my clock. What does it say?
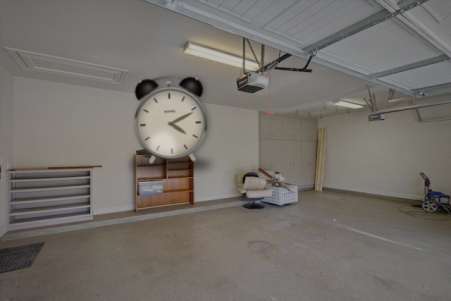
4:11
